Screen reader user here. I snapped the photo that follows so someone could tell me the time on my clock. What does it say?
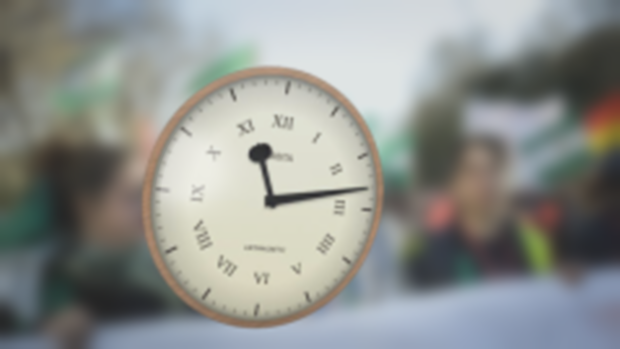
11:13
